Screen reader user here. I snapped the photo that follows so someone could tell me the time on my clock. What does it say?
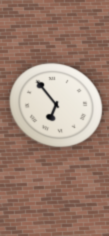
6:55
